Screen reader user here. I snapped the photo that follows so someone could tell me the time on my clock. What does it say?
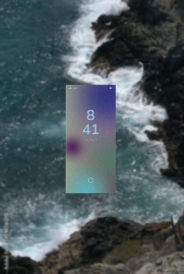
8:41
